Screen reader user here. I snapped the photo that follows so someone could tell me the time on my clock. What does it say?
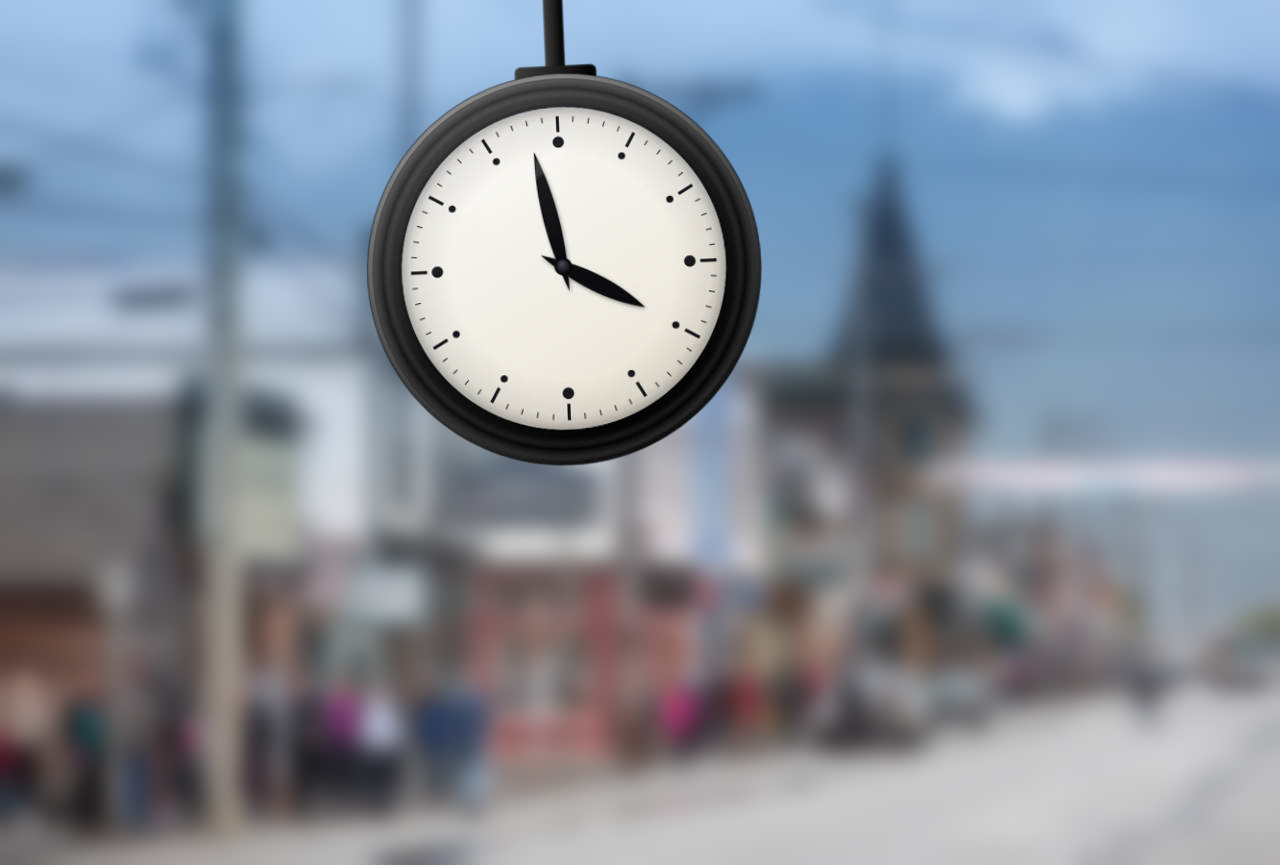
3:58
